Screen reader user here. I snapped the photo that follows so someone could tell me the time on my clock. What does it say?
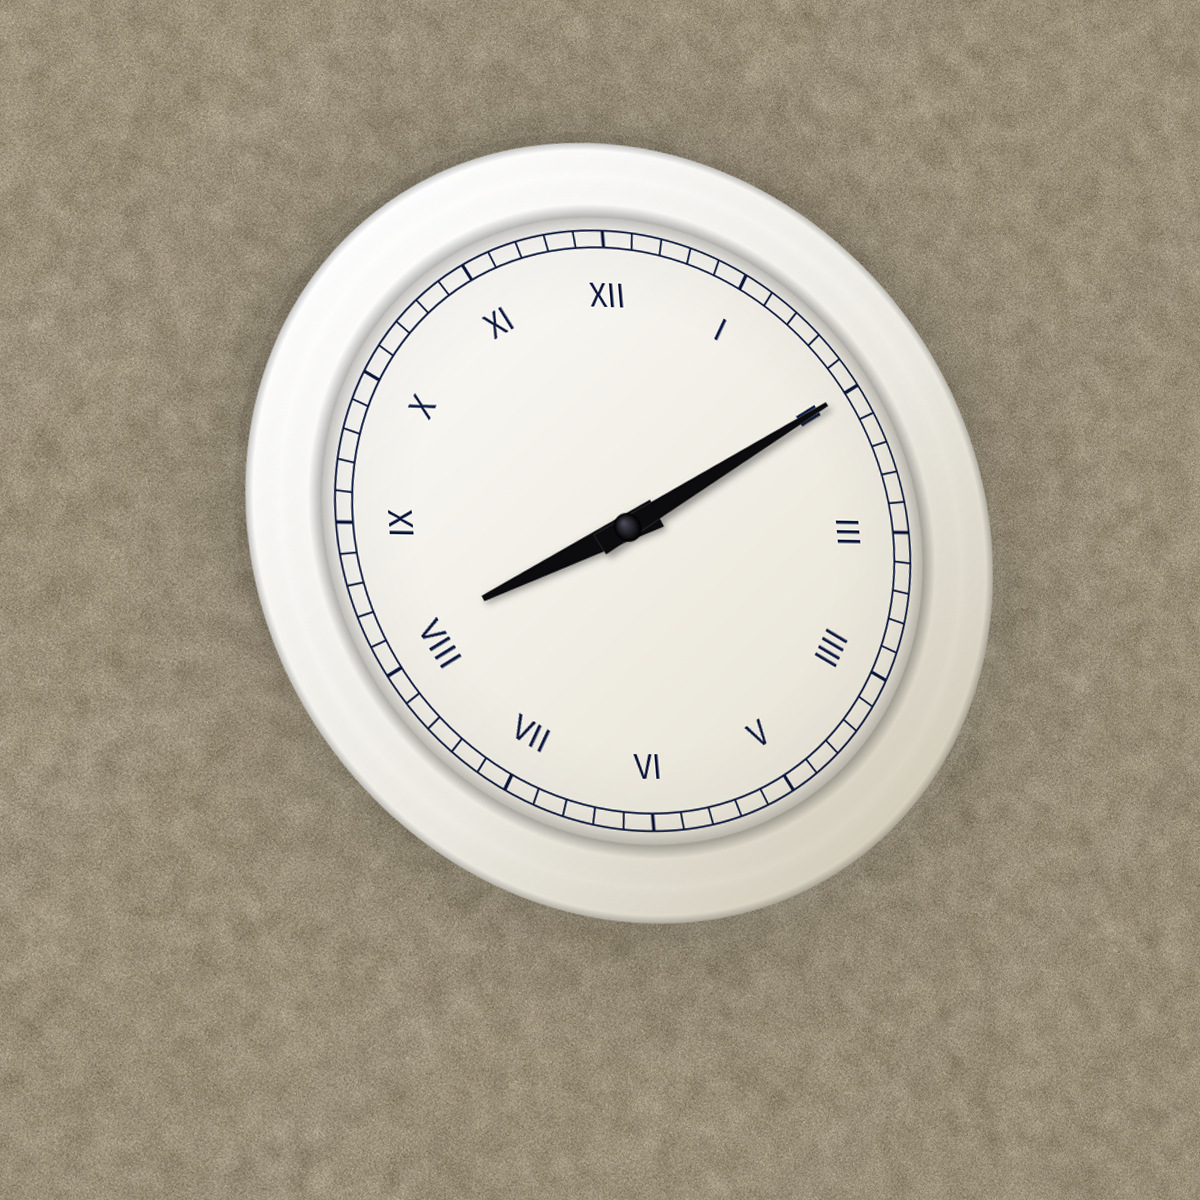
8:10
